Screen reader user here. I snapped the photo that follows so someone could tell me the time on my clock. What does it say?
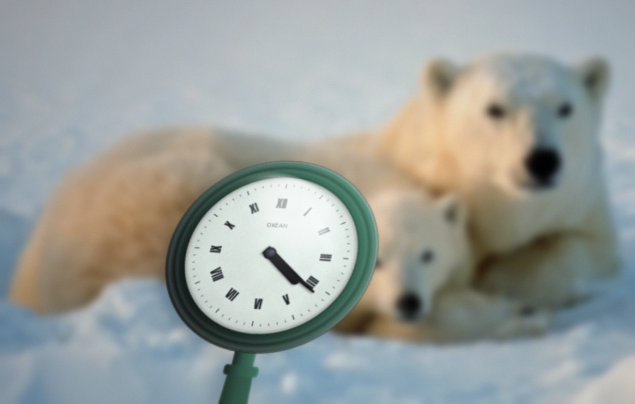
4:21
